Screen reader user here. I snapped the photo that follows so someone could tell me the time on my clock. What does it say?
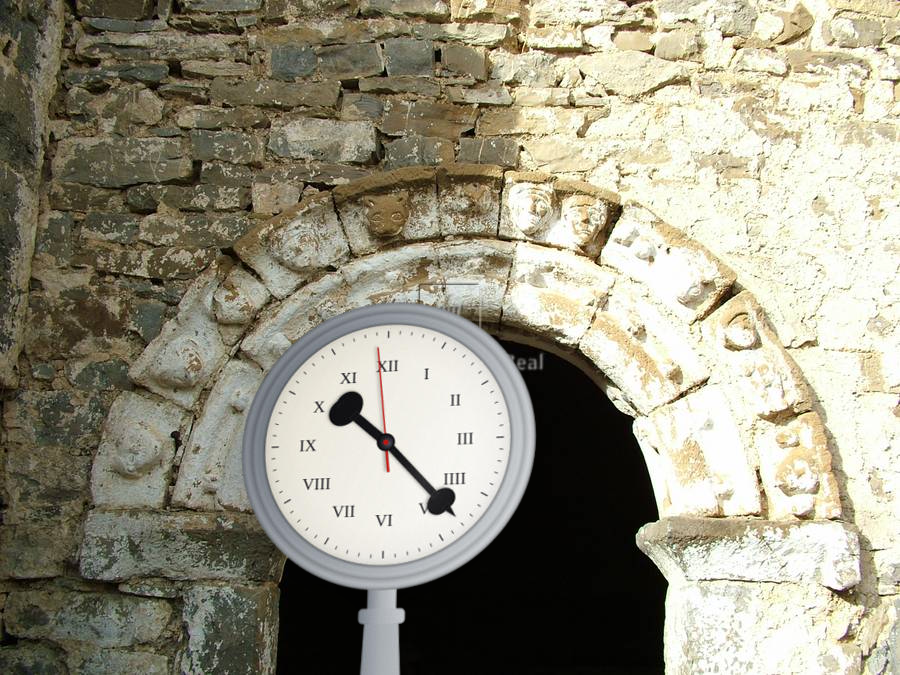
10:22:59
